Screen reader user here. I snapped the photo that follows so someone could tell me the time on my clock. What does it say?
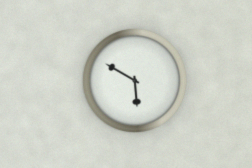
5:50
